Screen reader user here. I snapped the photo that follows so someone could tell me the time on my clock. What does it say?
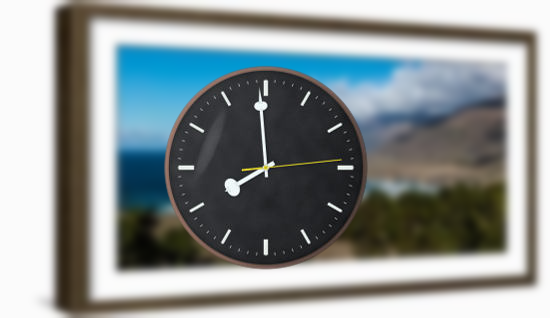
7:59:14
